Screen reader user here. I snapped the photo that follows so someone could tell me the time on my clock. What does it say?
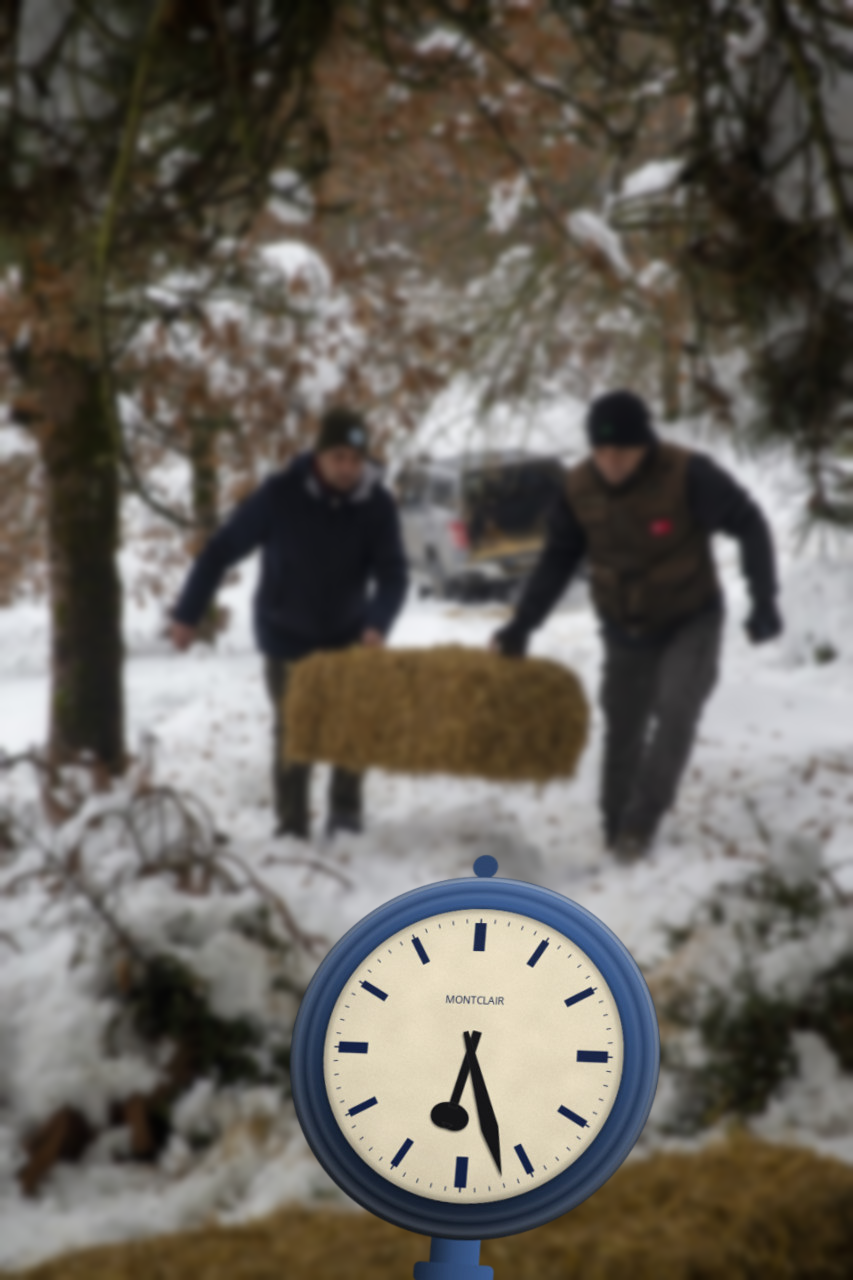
6:27
